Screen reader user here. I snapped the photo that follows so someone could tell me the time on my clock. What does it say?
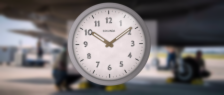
10:09
